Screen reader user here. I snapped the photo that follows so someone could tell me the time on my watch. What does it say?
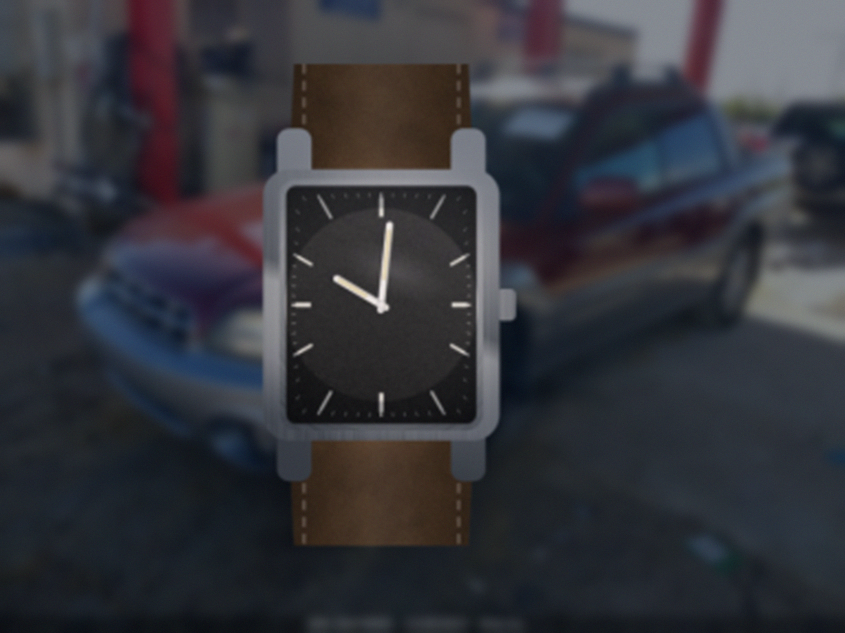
10:01
